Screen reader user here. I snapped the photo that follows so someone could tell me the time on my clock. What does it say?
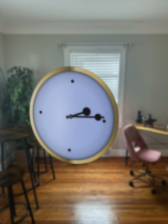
2:14
